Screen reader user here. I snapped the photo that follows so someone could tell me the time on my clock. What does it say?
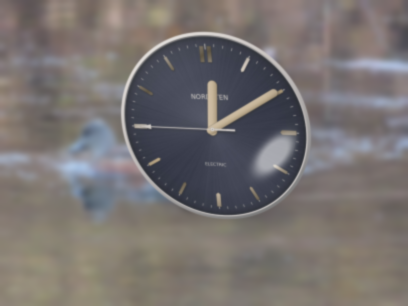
12:09:45
